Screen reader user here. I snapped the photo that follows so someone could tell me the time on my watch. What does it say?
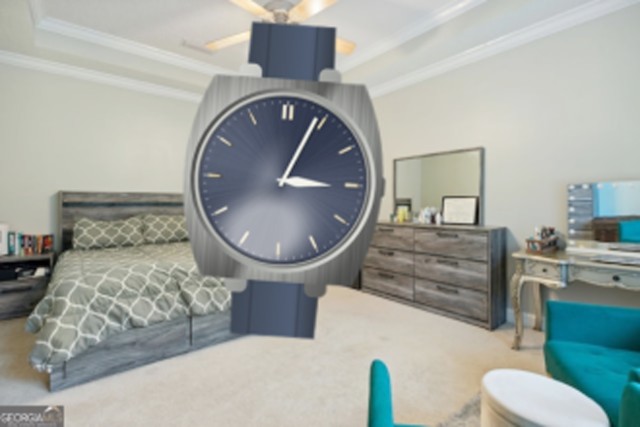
3:04
